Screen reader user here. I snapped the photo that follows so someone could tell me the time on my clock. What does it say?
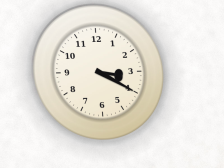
3:20
